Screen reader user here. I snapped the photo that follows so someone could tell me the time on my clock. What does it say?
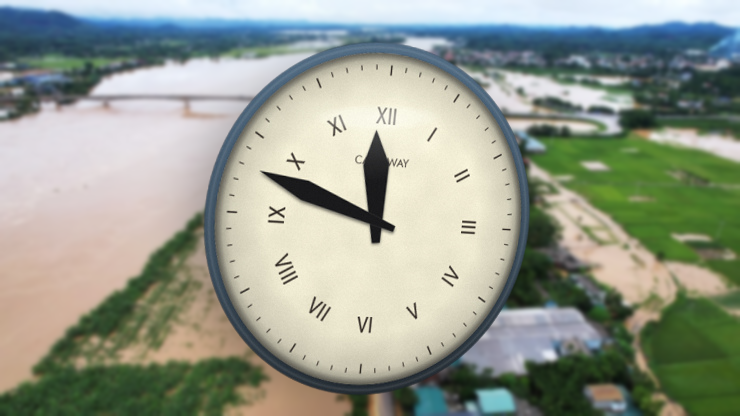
11:48
